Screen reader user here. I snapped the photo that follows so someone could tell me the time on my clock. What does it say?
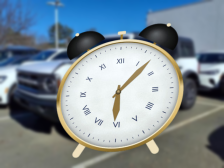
6:07
